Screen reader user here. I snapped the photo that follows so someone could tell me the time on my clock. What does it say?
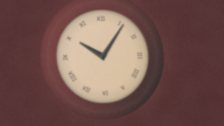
10:06
